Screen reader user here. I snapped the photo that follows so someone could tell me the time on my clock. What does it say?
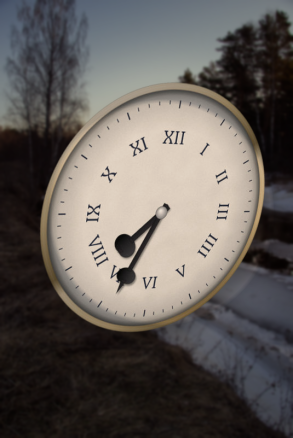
7:34
